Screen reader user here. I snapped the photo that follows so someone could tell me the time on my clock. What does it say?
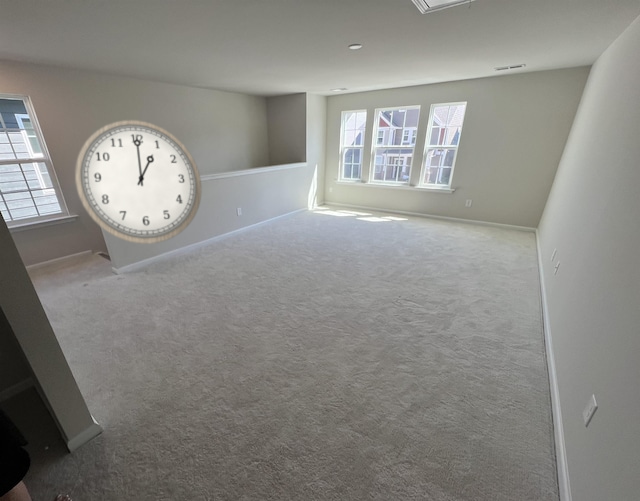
1:00
